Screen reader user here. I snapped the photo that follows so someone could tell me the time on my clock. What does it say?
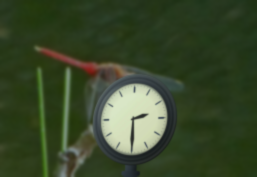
2:30
